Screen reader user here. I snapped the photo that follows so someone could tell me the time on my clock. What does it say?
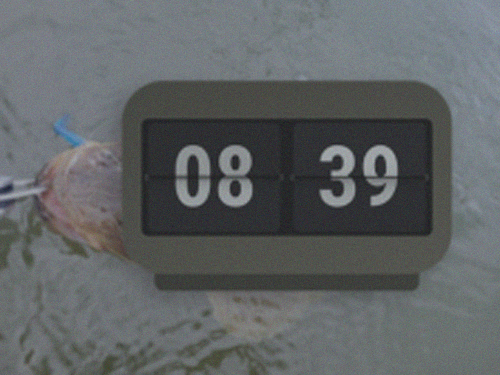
8:39
